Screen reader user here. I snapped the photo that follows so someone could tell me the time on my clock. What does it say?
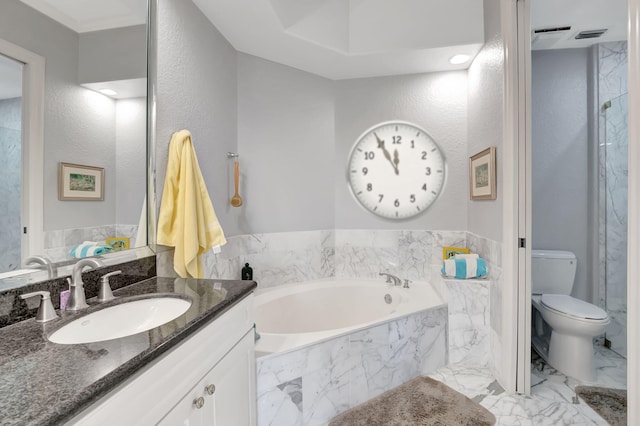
11:55
